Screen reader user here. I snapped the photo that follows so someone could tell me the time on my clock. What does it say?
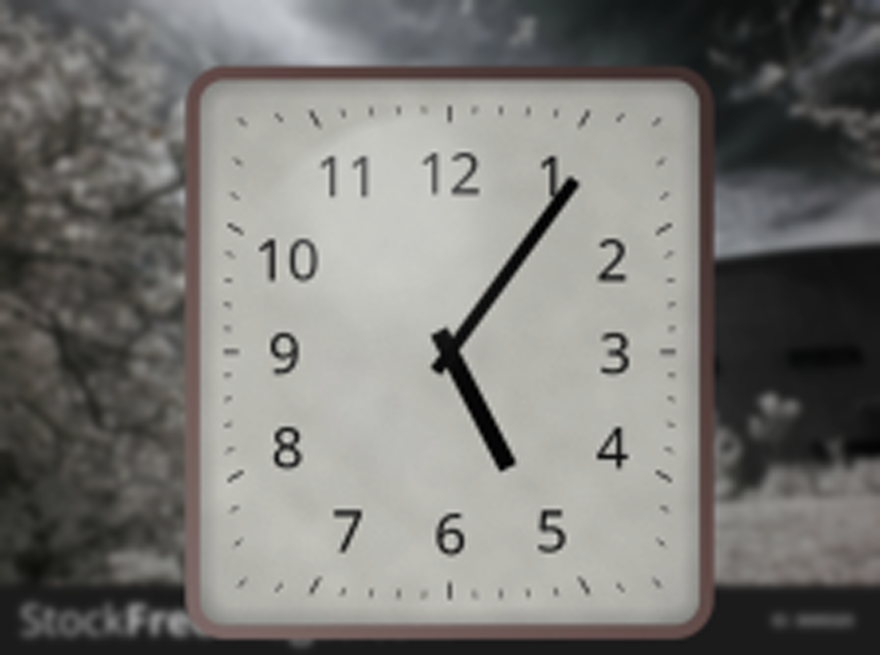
5:06
